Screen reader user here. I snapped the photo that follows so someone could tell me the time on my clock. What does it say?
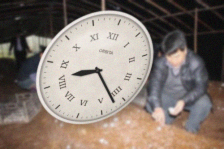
8:22
